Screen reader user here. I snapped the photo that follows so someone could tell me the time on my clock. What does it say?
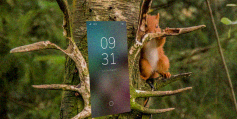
9:31
